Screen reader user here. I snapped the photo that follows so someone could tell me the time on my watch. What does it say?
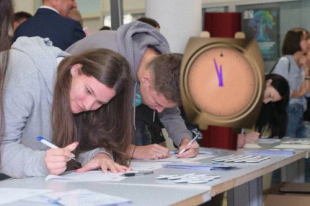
11:57
